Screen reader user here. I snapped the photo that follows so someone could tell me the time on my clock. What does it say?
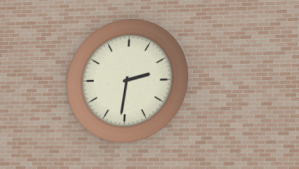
2:31
